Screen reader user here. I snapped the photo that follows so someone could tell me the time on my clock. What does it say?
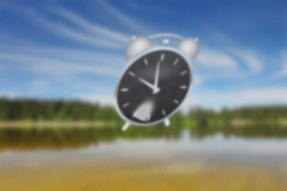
9:59
